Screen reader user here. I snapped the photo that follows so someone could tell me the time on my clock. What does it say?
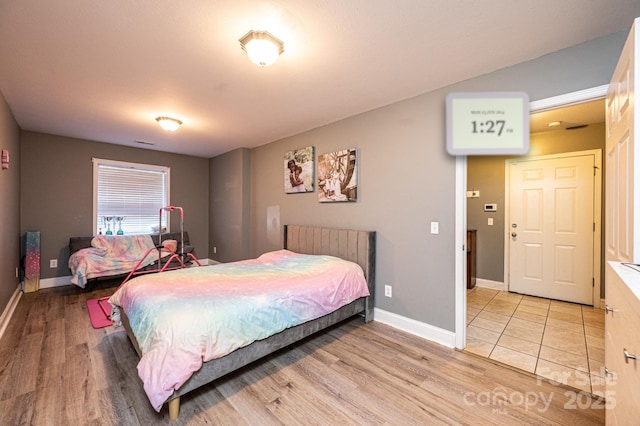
1:27
